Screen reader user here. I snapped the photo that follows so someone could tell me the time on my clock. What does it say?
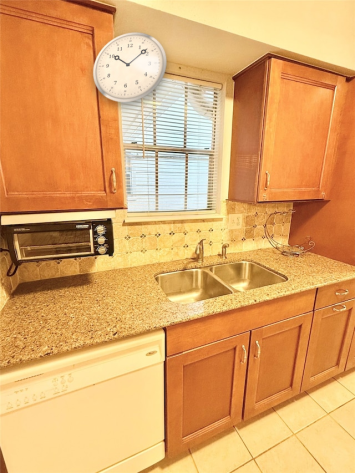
10:08
